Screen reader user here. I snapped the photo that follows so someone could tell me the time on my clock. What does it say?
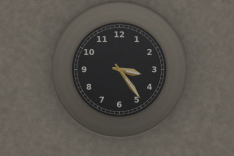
3:24
